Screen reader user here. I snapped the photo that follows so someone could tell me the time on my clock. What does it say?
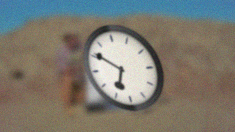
6:51
